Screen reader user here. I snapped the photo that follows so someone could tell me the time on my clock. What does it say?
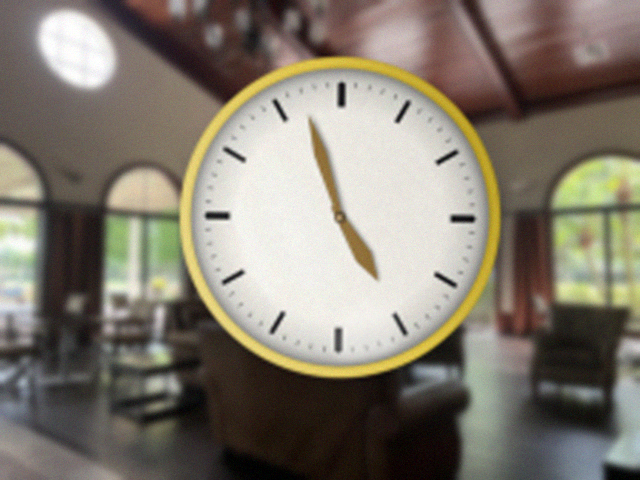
4:57
